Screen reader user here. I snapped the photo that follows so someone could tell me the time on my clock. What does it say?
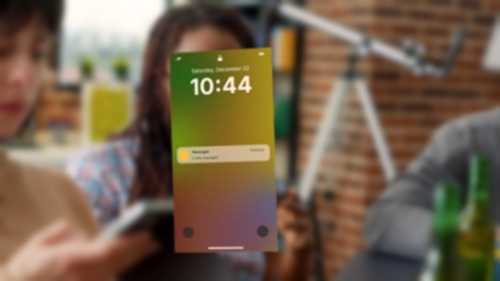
10:44
